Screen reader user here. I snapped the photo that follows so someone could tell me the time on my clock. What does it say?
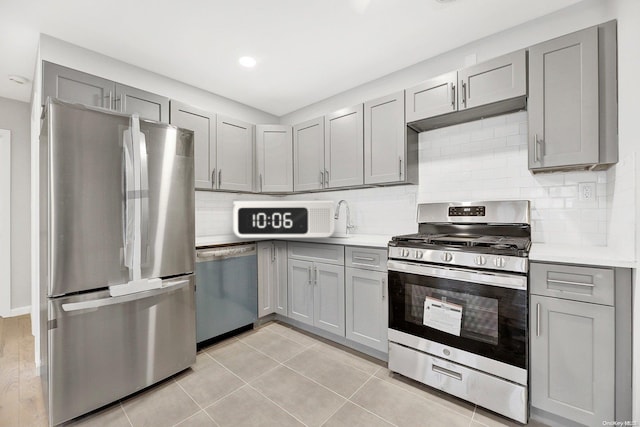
10:06
